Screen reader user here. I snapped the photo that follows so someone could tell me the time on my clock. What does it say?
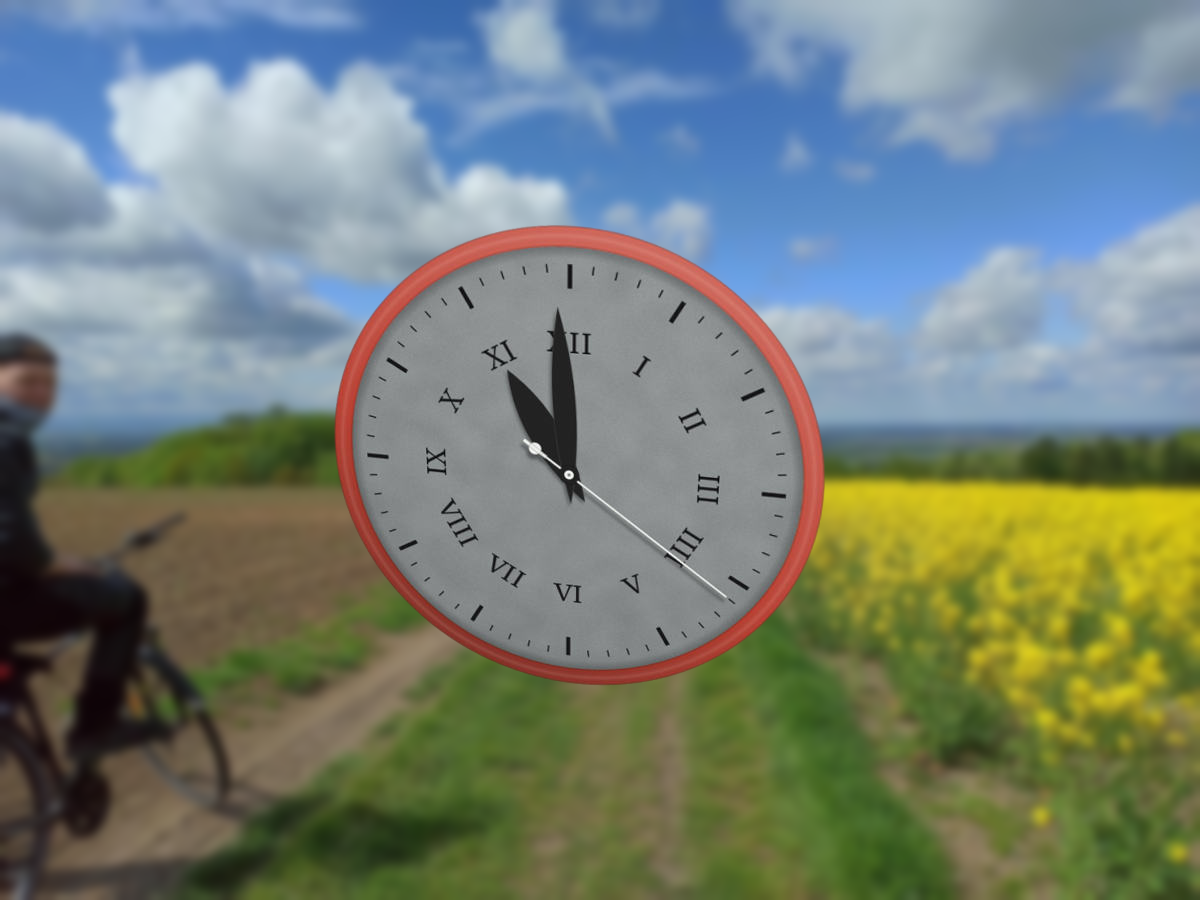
10:59:21
